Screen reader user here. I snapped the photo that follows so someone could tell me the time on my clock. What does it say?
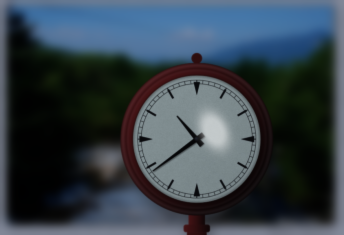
10:39
